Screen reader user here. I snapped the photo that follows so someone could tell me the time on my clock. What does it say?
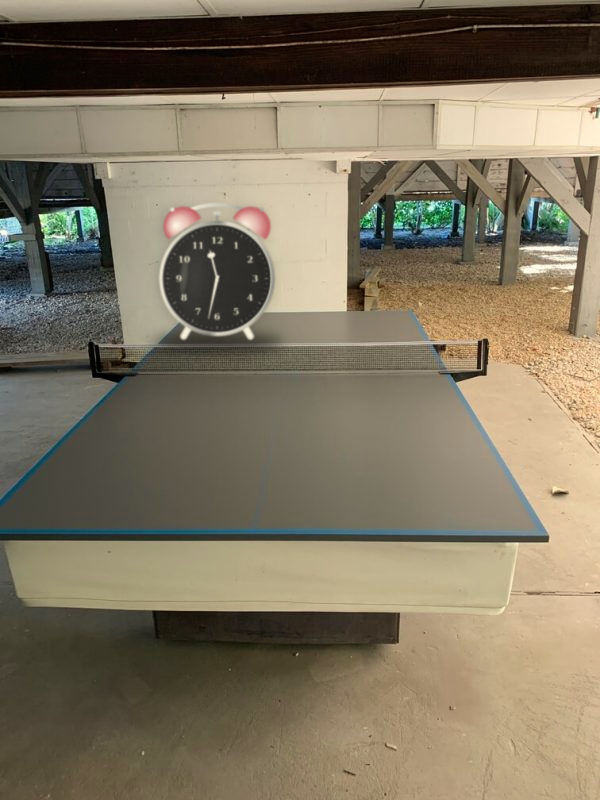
11:32
